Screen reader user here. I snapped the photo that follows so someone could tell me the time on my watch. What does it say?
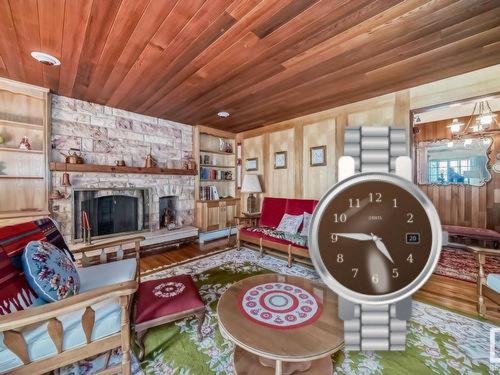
4:46
